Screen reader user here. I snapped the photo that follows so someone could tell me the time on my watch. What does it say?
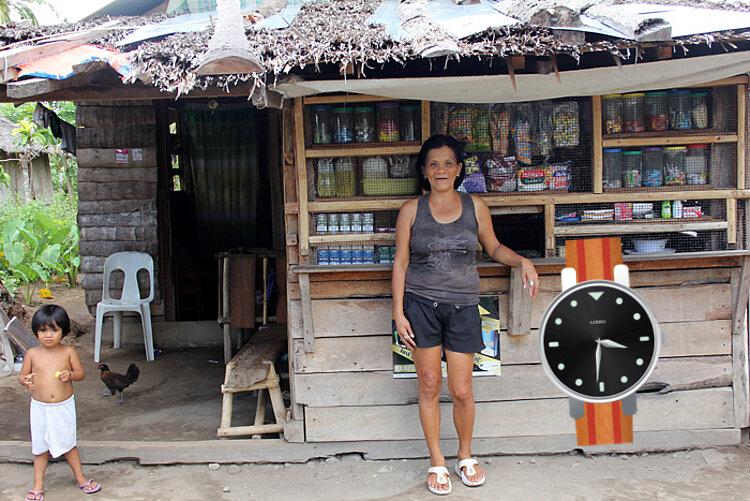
3:31
